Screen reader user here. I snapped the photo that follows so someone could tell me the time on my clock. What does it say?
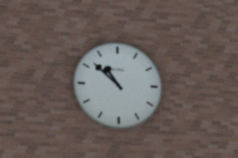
10:52
